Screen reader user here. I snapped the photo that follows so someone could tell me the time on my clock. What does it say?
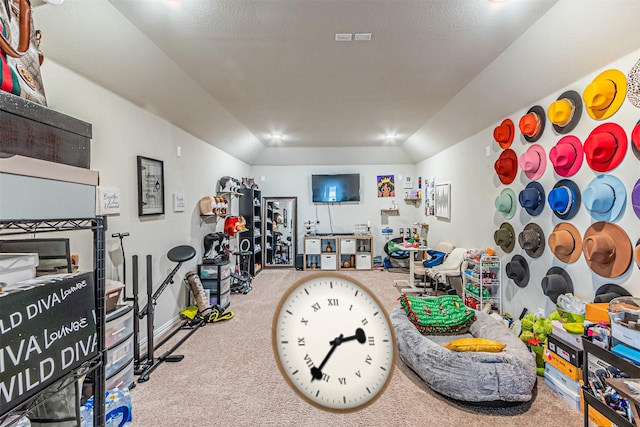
2:37
